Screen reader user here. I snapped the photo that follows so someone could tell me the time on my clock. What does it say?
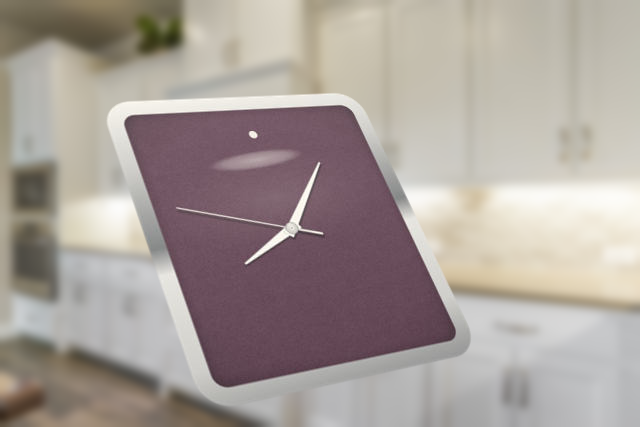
8:06:48
